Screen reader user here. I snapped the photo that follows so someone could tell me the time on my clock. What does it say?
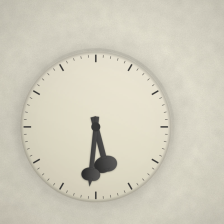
5:31
